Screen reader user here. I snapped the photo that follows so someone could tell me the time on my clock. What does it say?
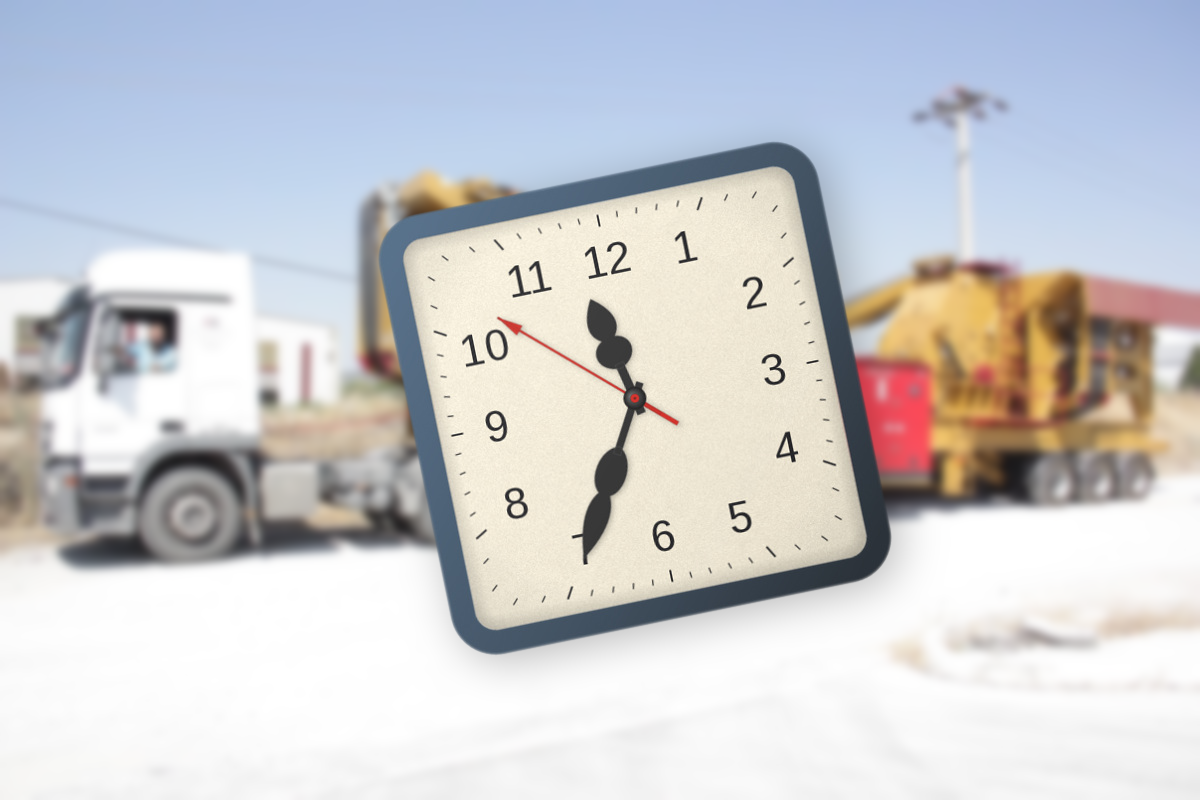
11:34:52
